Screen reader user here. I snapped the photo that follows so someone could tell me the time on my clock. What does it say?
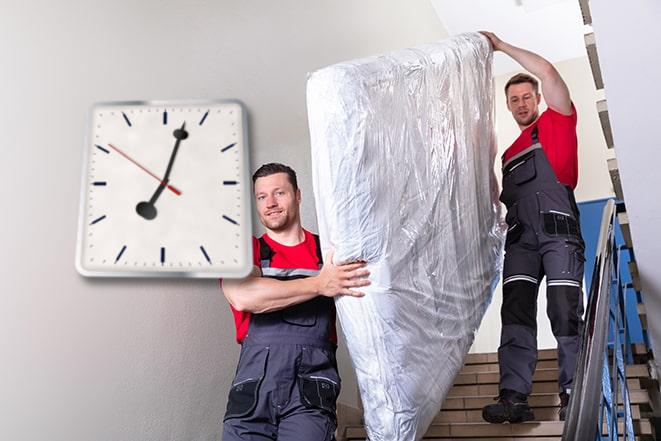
7:02:51
